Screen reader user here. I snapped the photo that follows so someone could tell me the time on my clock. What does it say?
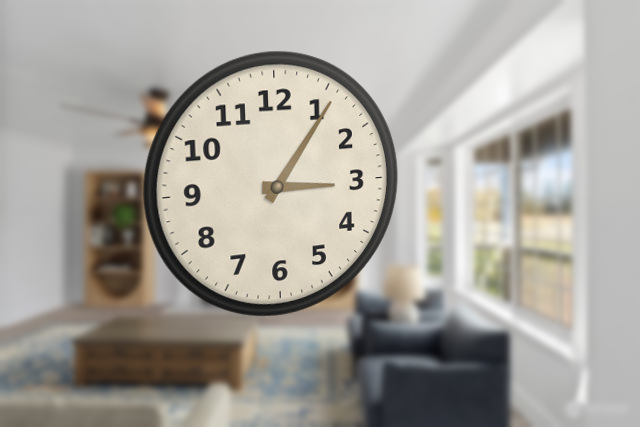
3:06
